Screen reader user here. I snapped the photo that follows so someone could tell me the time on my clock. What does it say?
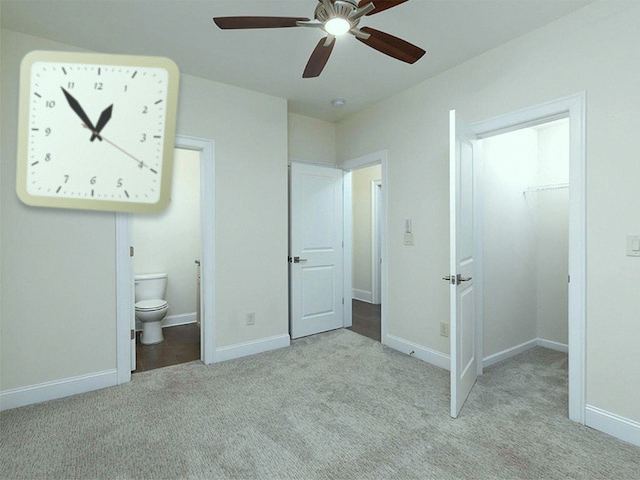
12:53:20
